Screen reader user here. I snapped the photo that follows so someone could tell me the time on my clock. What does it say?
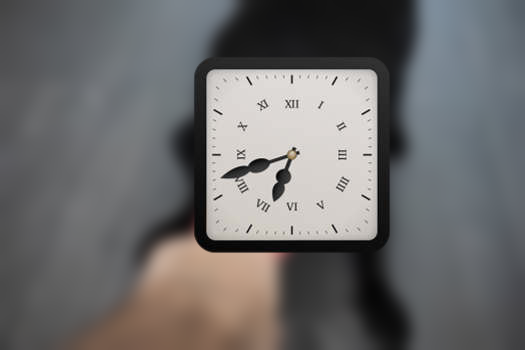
6:42
